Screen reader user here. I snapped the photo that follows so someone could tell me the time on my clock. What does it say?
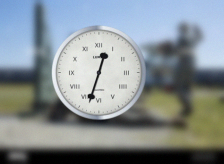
12:33
